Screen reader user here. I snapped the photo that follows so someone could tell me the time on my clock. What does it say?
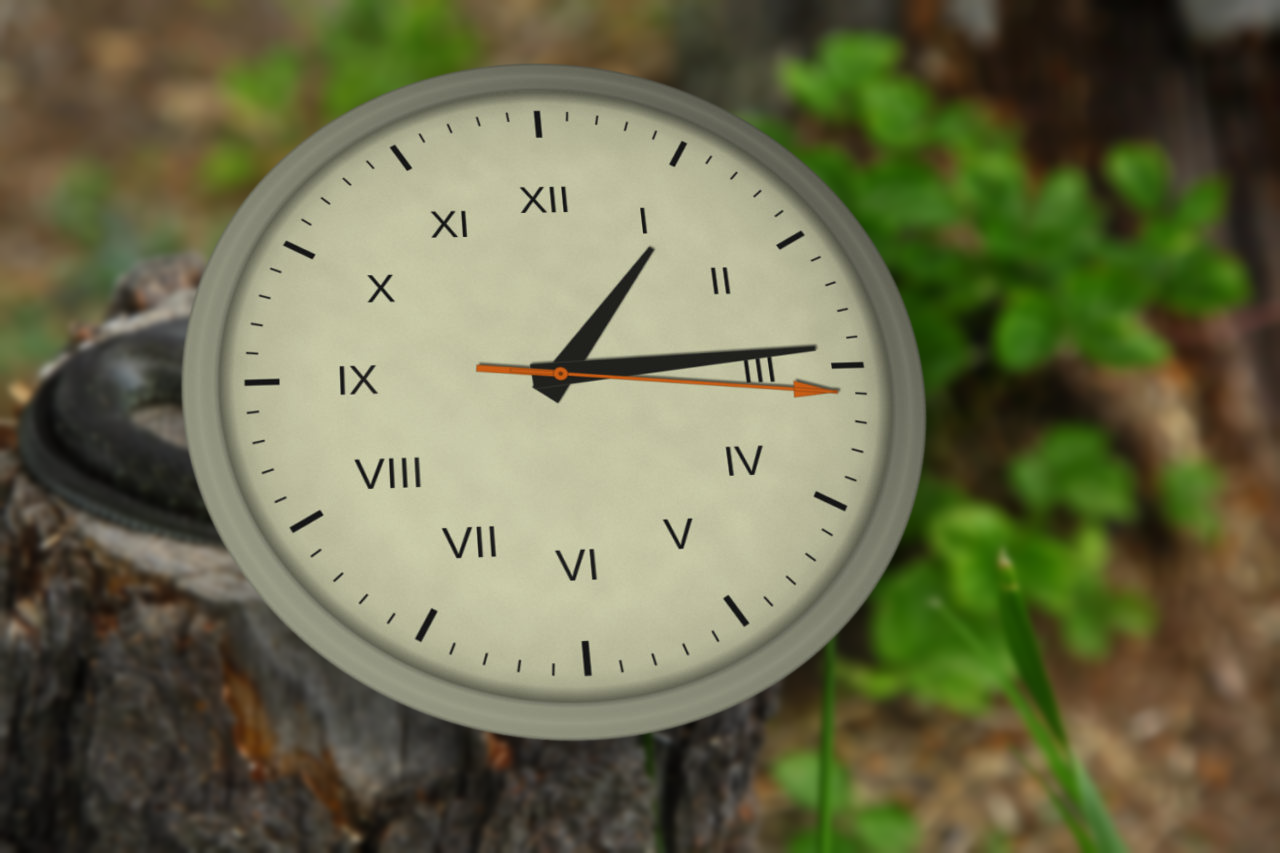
1:14:16
